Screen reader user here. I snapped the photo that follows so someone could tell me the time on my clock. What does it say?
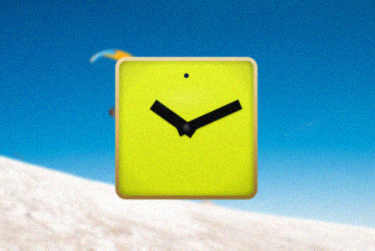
10:11
